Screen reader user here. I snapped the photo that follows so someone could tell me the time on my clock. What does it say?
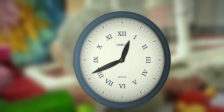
12:41
